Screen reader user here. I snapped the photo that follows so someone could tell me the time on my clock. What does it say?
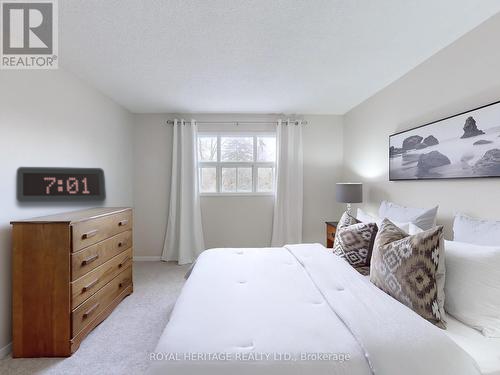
7:01
